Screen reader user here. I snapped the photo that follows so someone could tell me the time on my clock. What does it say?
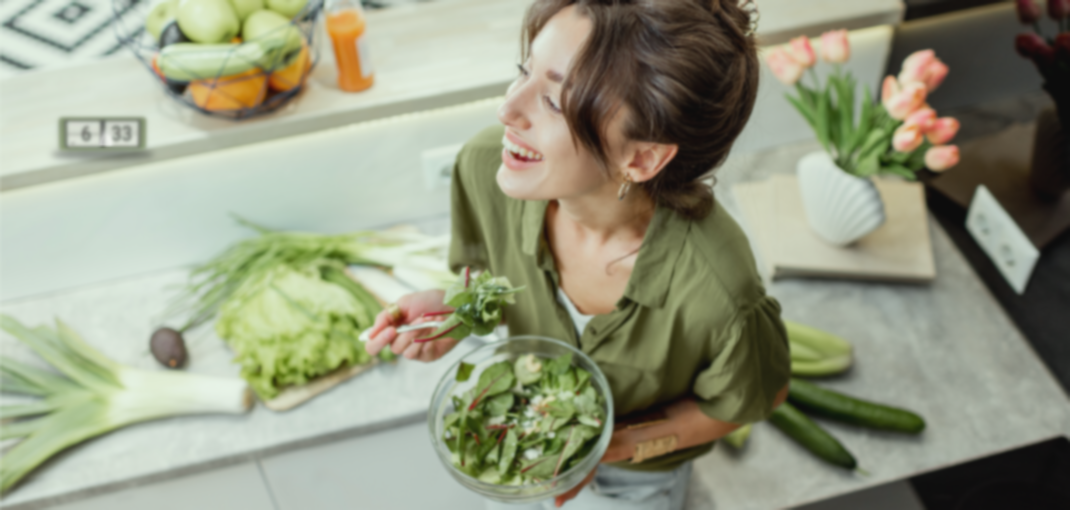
6:33
